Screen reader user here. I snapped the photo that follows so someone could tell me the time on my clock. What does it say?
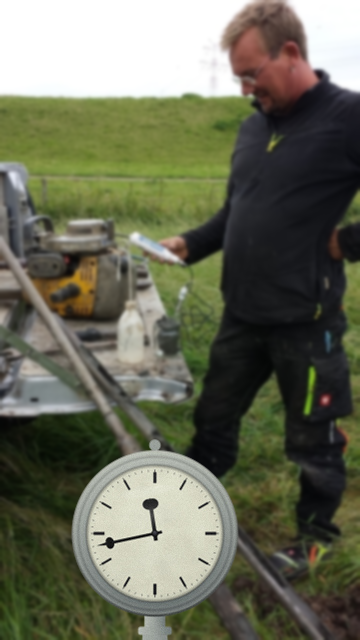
11:43
